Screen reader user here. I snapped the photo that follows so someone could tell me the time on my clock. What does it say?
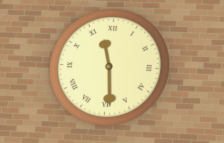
11:29
